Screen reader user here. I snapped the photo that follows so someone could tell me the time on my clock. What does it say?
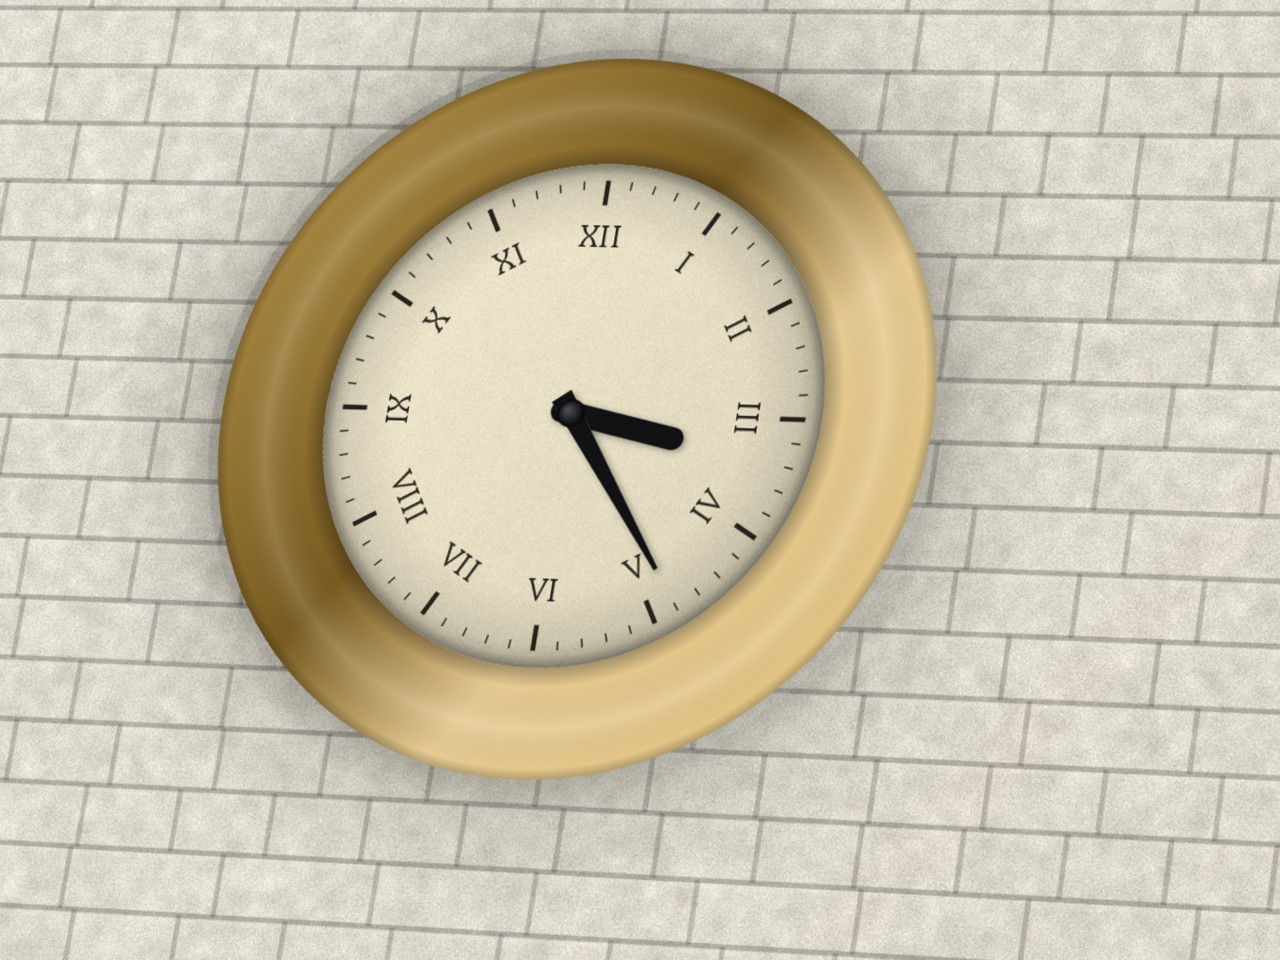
3:24
